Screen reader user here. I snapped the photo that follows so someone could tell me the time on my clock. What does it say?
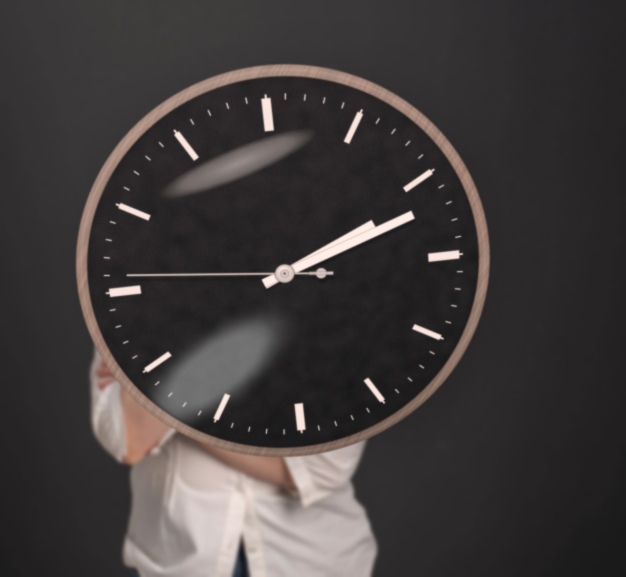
2:11:46
